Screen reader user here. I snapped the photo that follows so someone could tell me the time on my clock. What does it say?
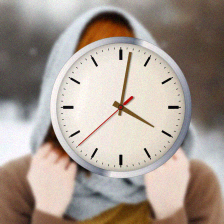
4:01:38
